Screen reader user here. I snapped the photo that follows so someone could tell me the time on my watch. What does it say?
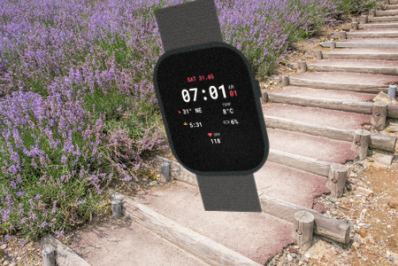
7:01
